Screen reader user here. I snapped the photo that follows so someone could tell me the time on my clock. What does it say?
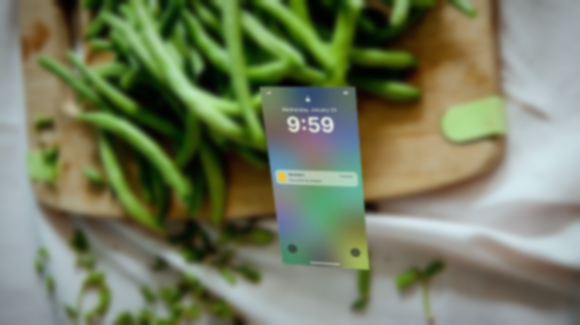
9:59
